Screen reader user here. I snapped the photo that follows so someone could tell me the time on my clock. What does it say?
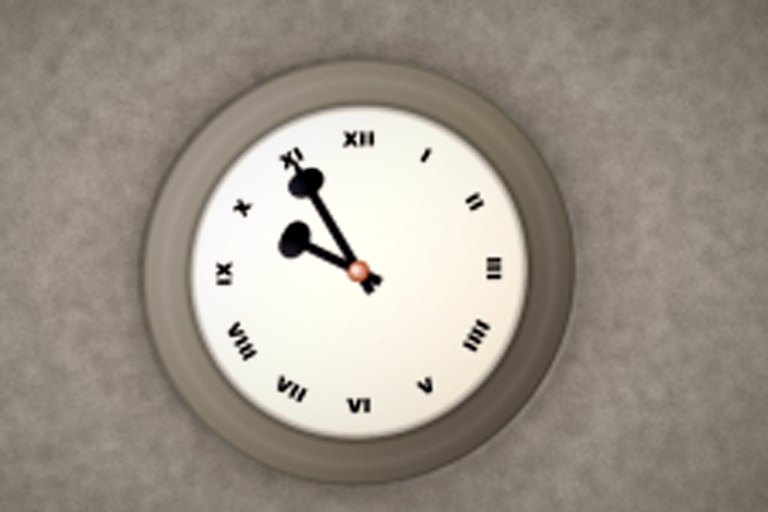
9:55
